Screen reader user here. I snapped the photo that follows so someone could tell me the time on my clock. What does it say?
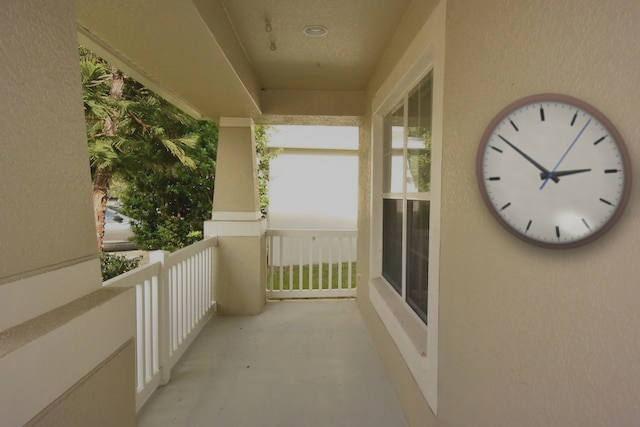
2:52:07
